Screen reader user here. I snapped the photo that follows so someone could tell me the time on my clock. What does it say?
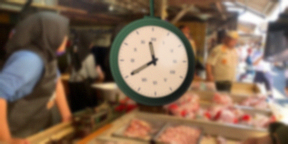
11:40
